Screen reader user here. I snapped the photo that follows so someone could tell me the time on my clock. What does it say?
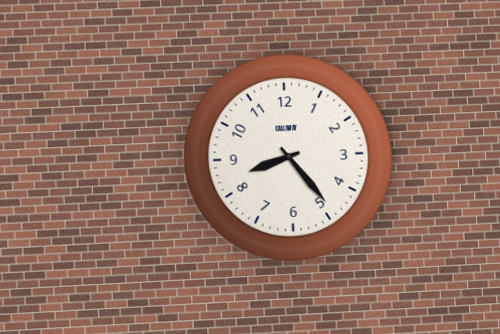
8:24
